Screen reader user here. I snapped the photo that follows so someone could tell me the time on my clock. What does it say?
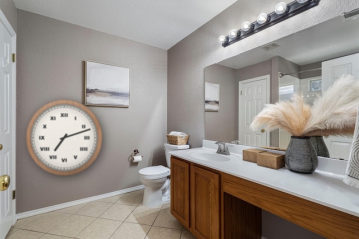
7:12
